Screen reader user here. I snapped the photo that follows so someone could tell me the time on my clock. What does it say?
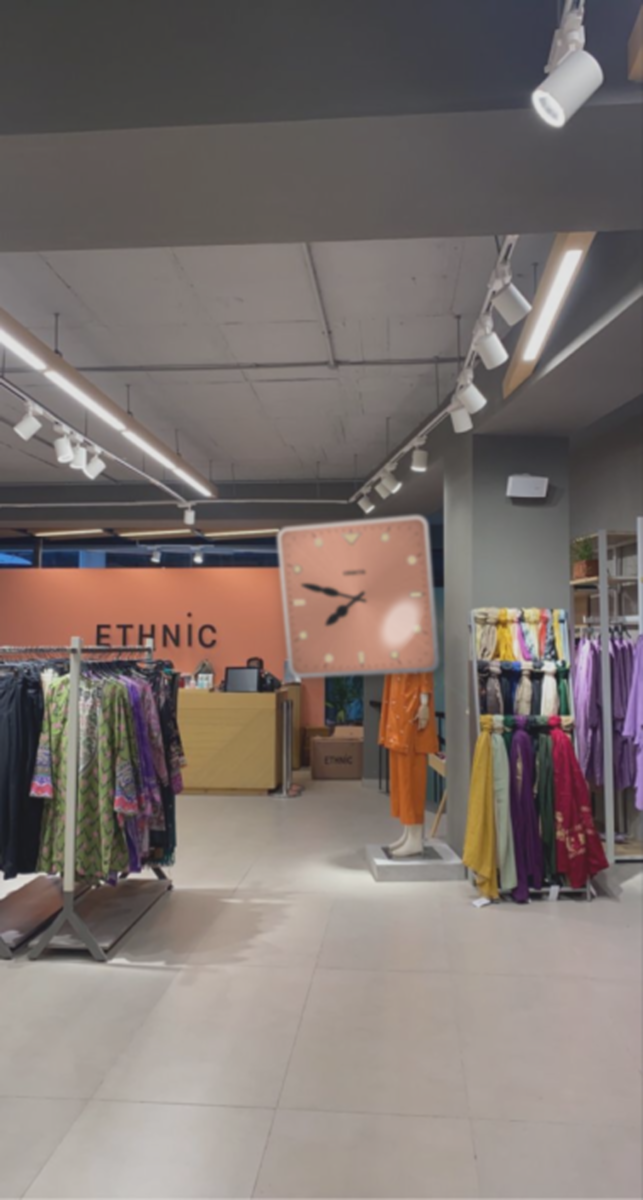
7:48
